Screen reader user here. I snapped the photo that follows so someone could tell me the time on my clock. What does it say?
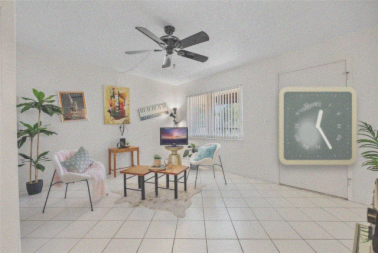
12:25
